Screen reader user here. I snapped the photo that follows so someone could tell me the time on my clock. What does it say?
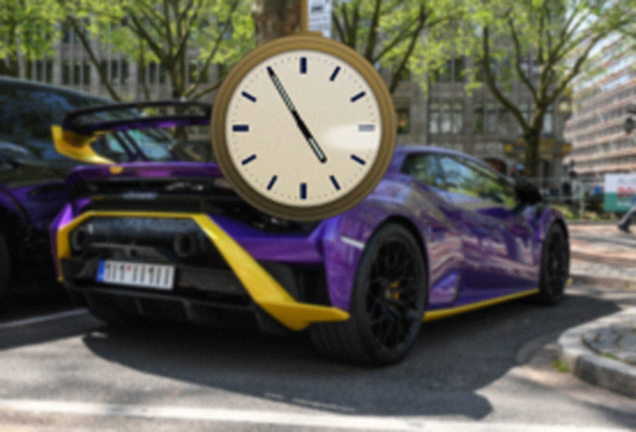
4:55
